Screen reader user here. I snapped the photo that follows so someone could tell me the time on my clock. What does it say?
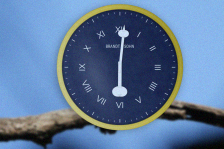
6:01
